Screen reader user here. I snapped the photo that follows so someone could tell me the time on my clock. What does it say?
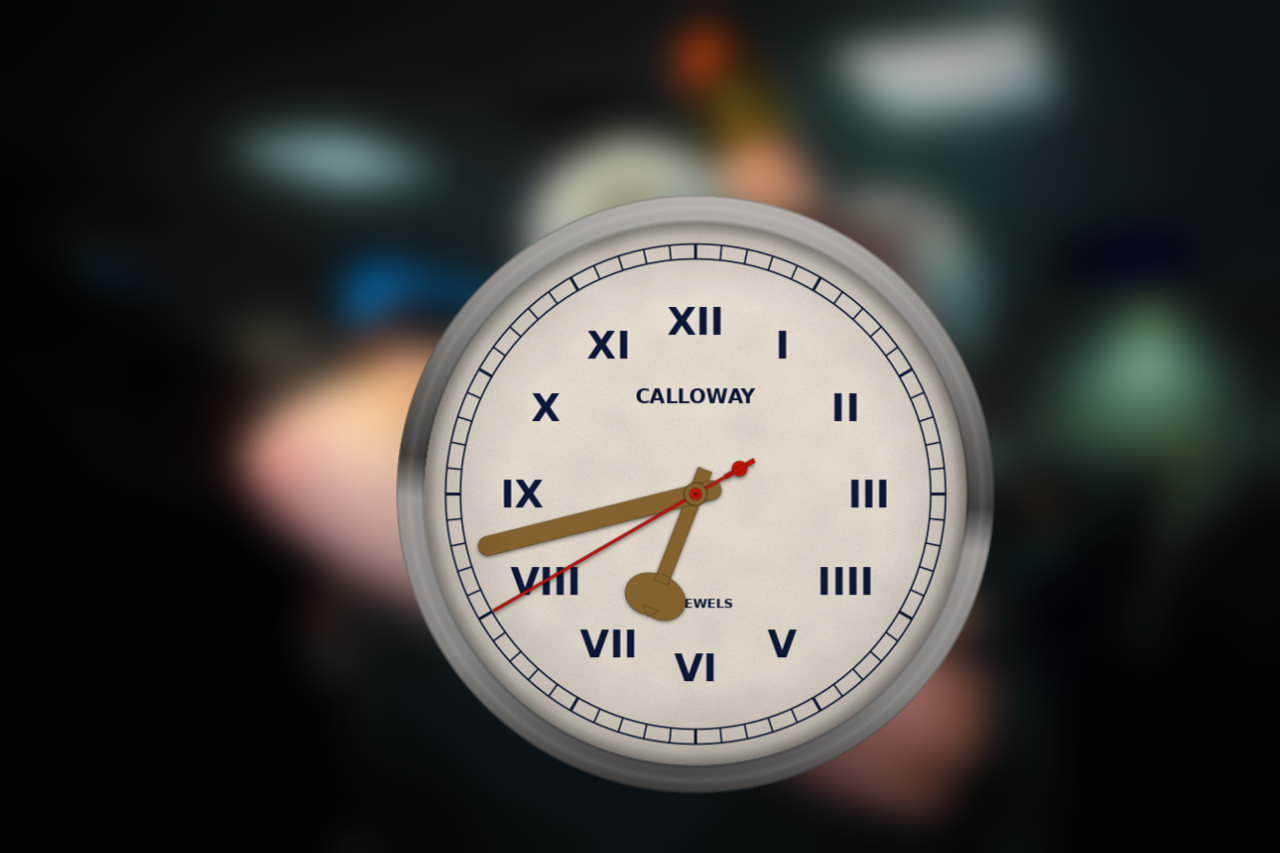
6:42:40
